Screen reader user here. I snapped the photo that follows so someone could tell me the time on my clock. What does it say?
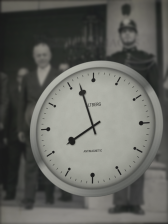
7:57
